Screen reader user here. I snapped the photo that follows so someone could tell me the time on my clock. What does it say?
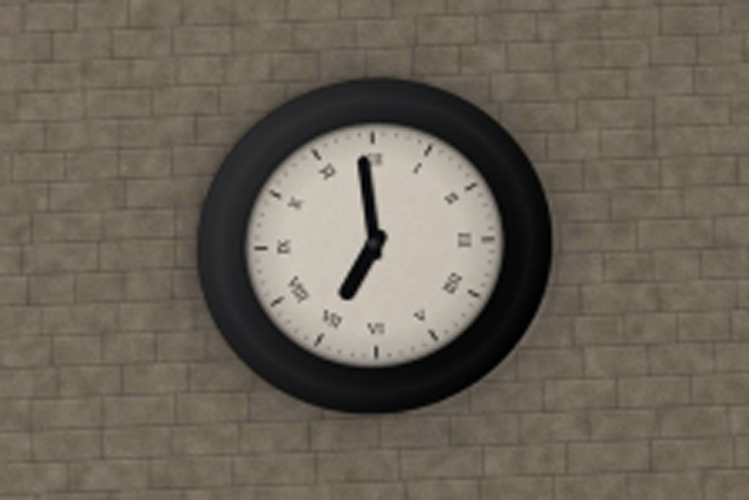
6:59
